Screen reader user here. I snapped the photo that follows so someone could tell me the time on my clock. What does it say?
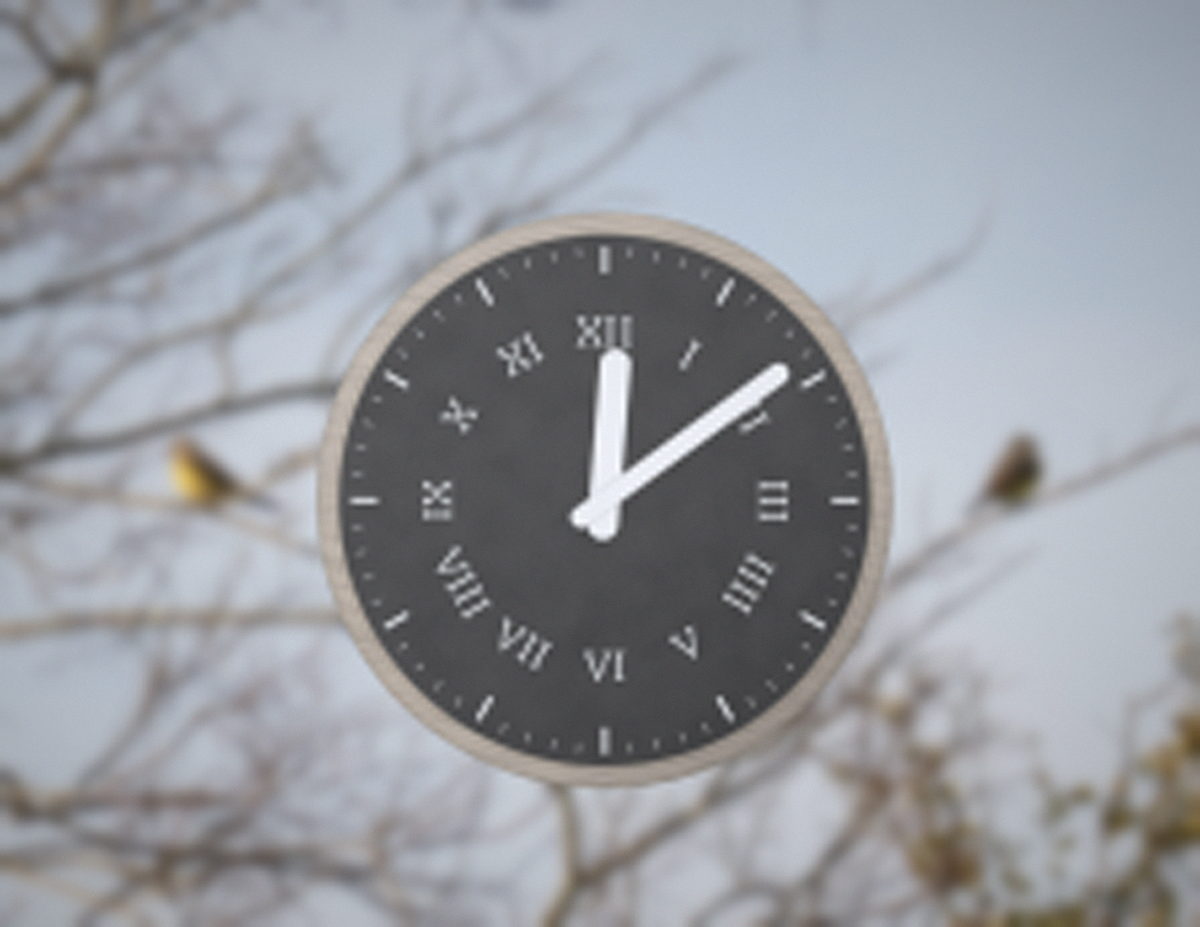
12:09
